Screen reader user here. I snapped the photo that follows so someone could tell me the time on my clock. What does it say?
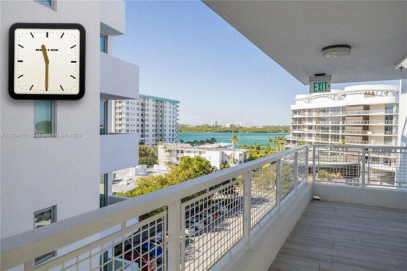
11:30
